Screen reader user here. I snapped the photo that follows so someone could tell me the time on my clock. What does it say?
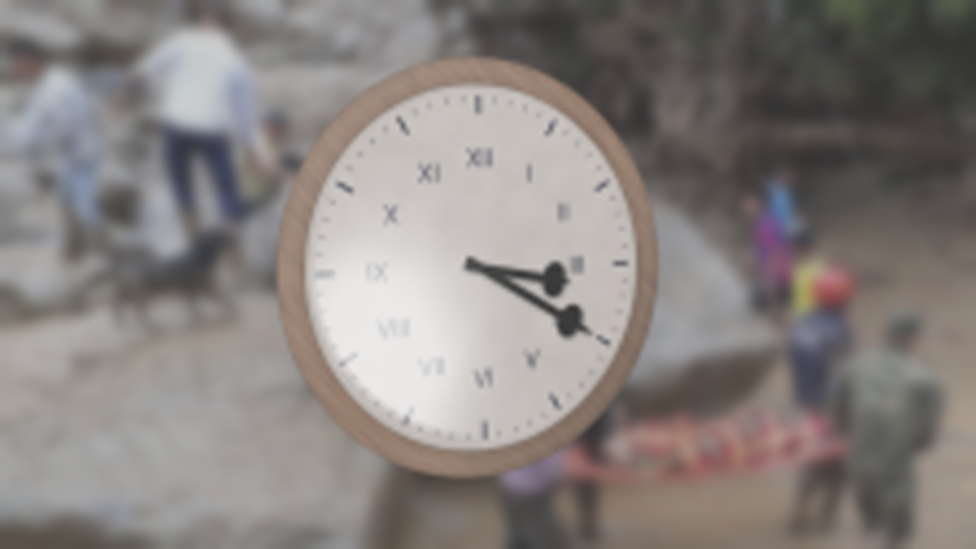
3:20
